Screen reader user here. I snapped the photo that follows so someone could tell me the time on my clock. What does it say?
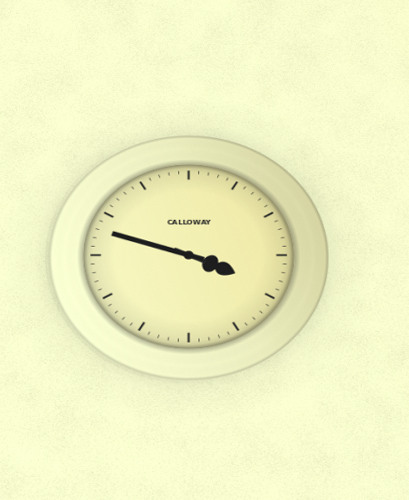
3:48
